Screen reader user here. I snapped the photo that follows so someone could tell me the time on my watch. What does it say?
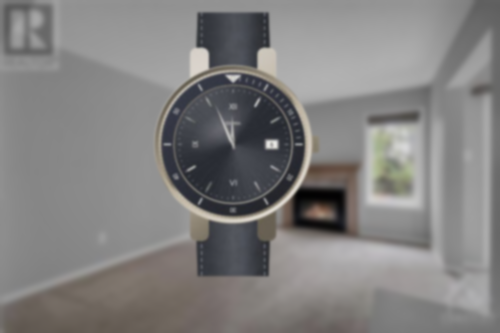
11:56
